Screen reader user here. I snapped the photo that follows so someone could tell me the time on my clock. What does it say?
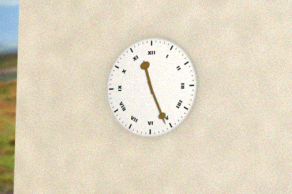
11:26
